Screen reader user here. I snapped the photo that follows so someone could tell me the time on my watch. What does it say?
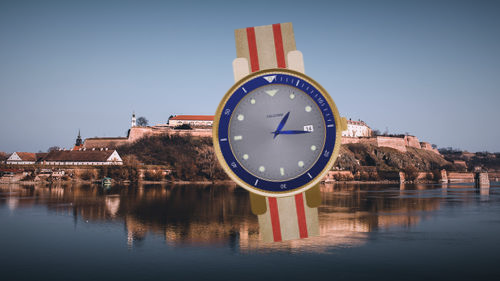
1:16
